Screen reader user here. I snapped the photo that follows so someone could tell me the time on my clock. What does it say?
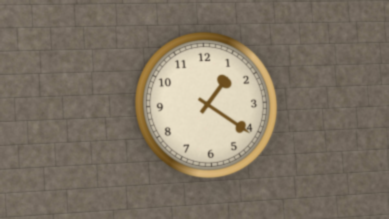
1:21
